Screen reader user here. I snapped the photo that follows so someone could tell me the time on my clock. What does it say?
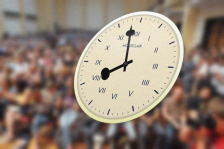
7:58
